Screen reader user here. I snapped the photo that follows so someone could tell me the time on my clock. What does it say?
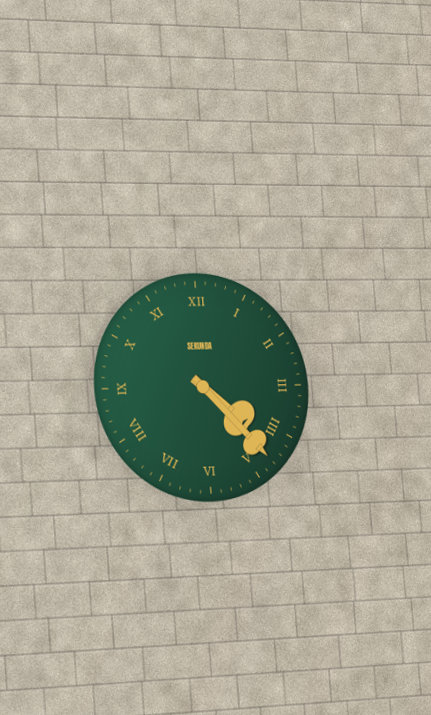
4:23
